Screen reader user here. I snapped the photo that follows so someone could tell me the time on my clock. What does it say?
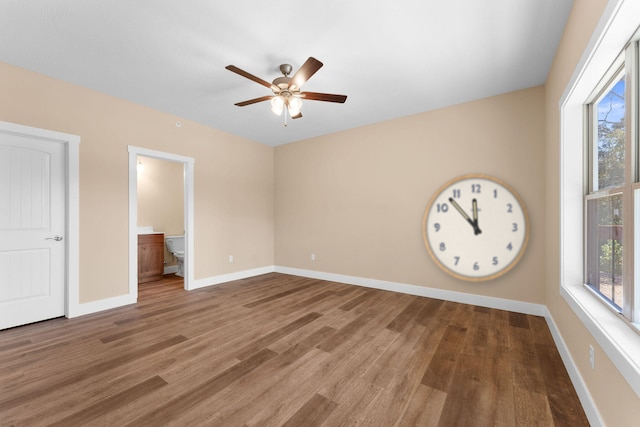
11:53
